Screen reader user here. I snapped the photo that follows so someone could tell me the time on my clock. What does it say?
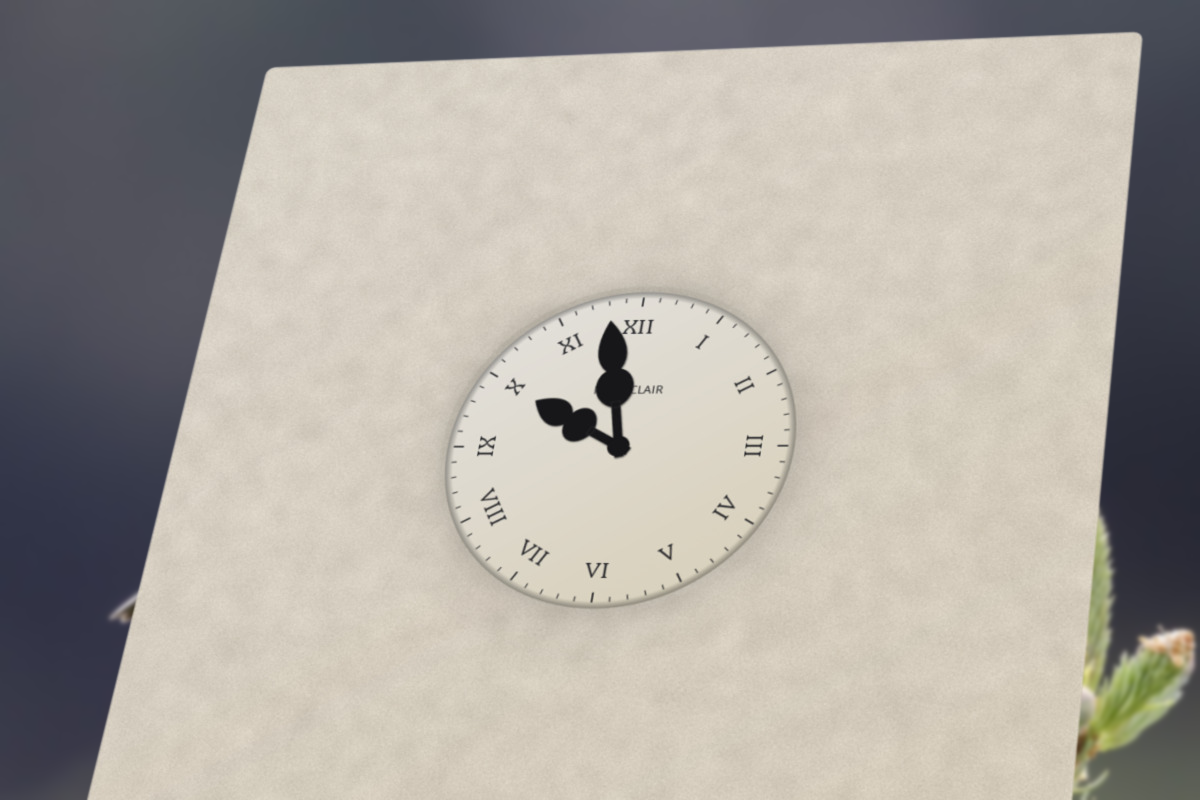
9:58
